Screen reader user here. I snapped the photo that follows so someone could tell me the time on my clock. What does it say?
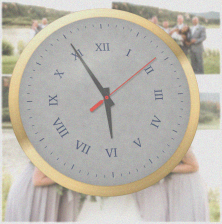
5:55:09
